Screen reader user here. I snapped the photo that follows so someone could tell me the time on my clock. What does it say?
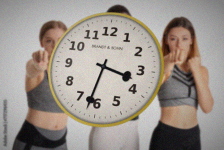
3:32
